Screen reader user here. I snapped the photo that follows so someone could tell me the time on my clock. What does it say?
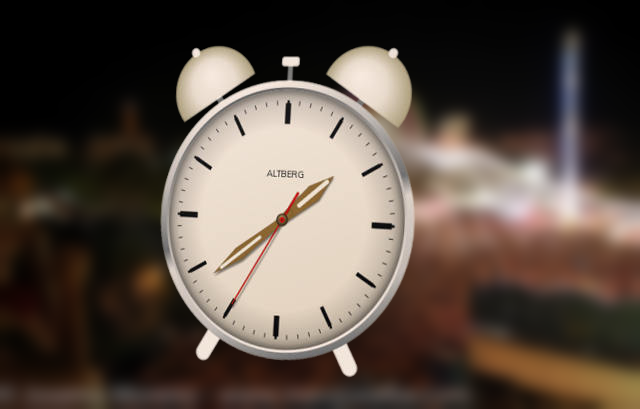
1:38:35
